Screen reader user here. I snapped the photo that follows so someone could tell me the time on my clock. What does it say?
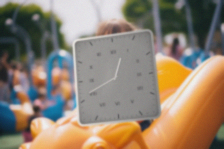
12:41
